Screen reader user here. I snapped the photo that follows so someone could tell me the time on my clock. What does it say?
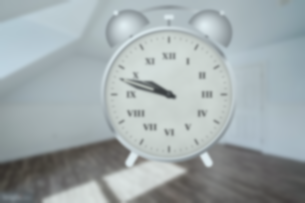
9:48
